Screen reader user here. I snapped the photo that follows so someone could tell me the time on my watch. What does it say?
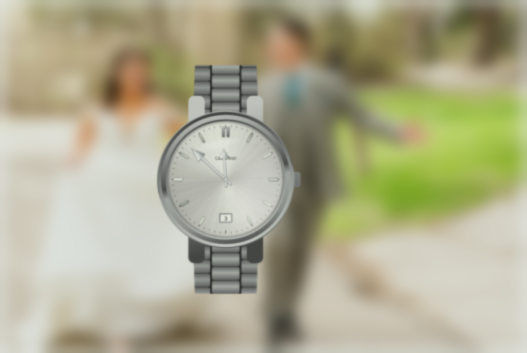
11:52
